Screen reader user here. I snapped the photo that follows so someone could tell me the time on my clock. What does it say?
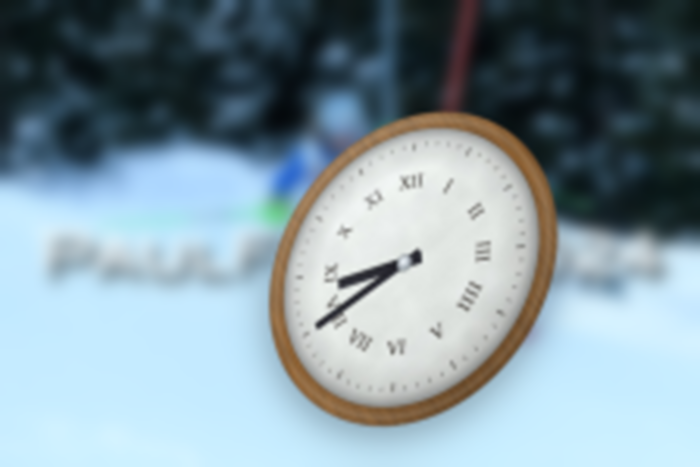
8:40
